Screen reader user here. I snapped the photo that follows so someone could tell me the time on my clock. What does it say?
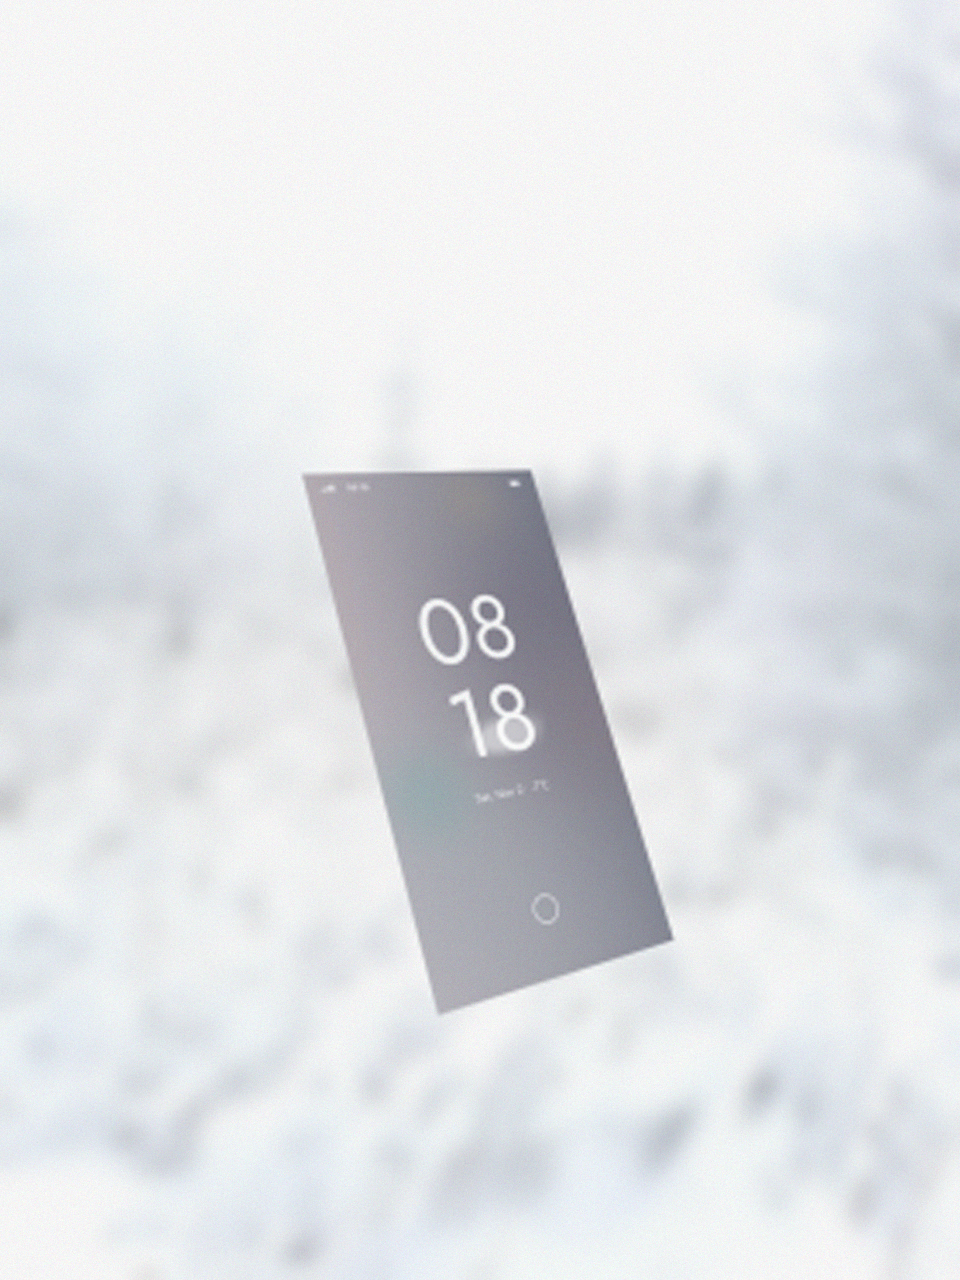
8:18
